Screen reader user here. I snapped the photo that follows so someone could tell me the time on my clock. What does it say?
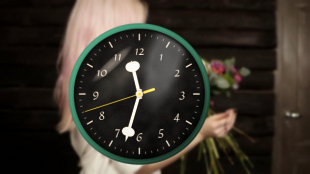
11:32:42
